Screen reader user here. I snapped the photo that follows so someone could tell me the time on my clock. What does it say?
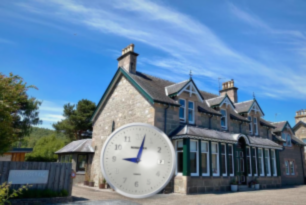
9:02
